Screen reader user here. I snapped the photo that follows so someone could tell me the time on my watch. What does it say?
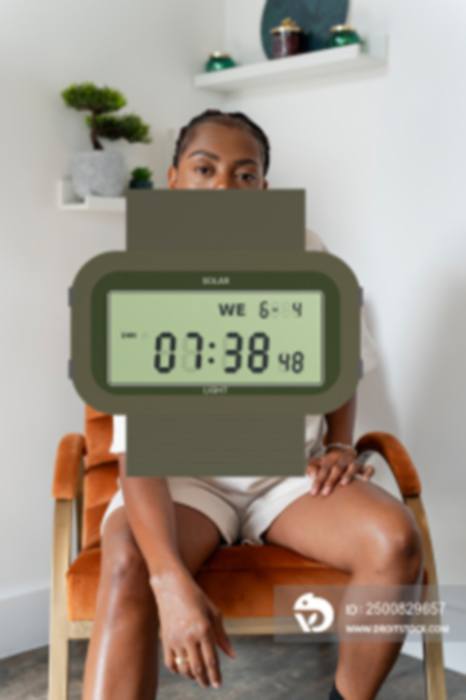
7:38:48
